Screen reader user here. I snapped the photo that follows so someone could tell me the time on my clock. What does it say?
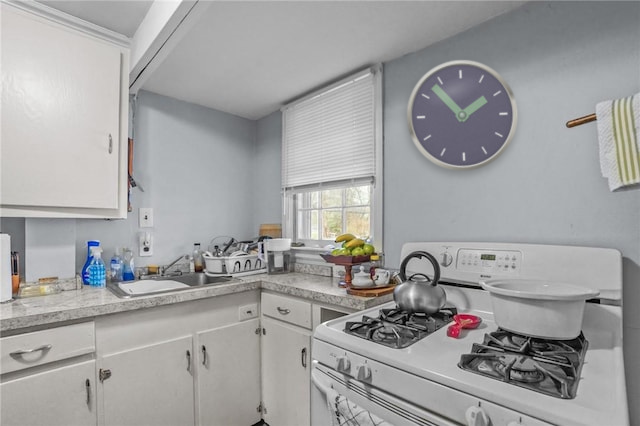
1:53
